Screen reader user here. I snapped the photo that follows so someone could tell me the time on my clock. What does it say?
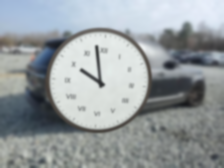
9:58
